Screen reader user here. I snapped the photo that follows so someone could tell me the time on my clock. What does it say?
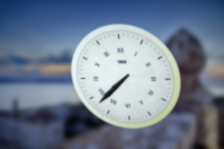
7:38
